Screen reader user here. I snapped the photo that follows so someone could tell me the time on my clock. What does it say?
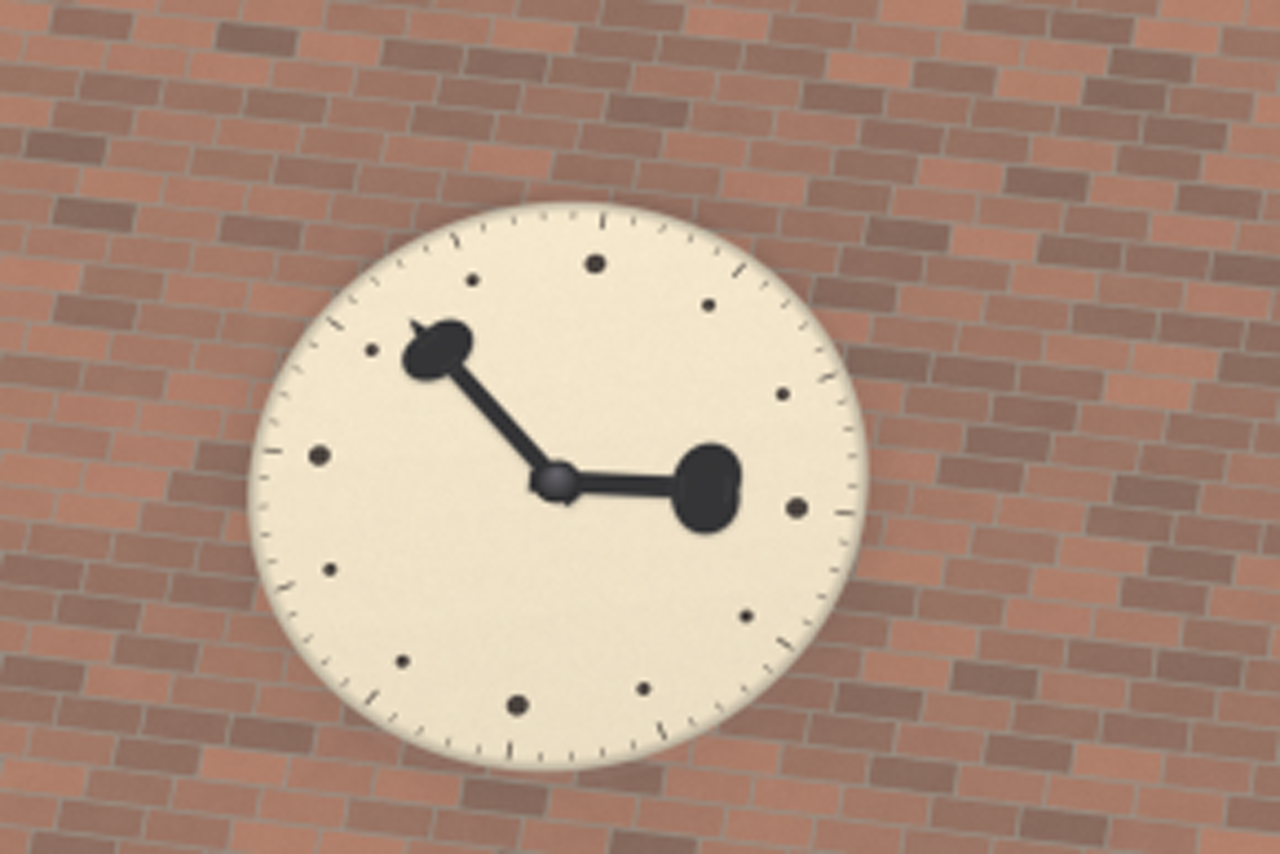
2:52
